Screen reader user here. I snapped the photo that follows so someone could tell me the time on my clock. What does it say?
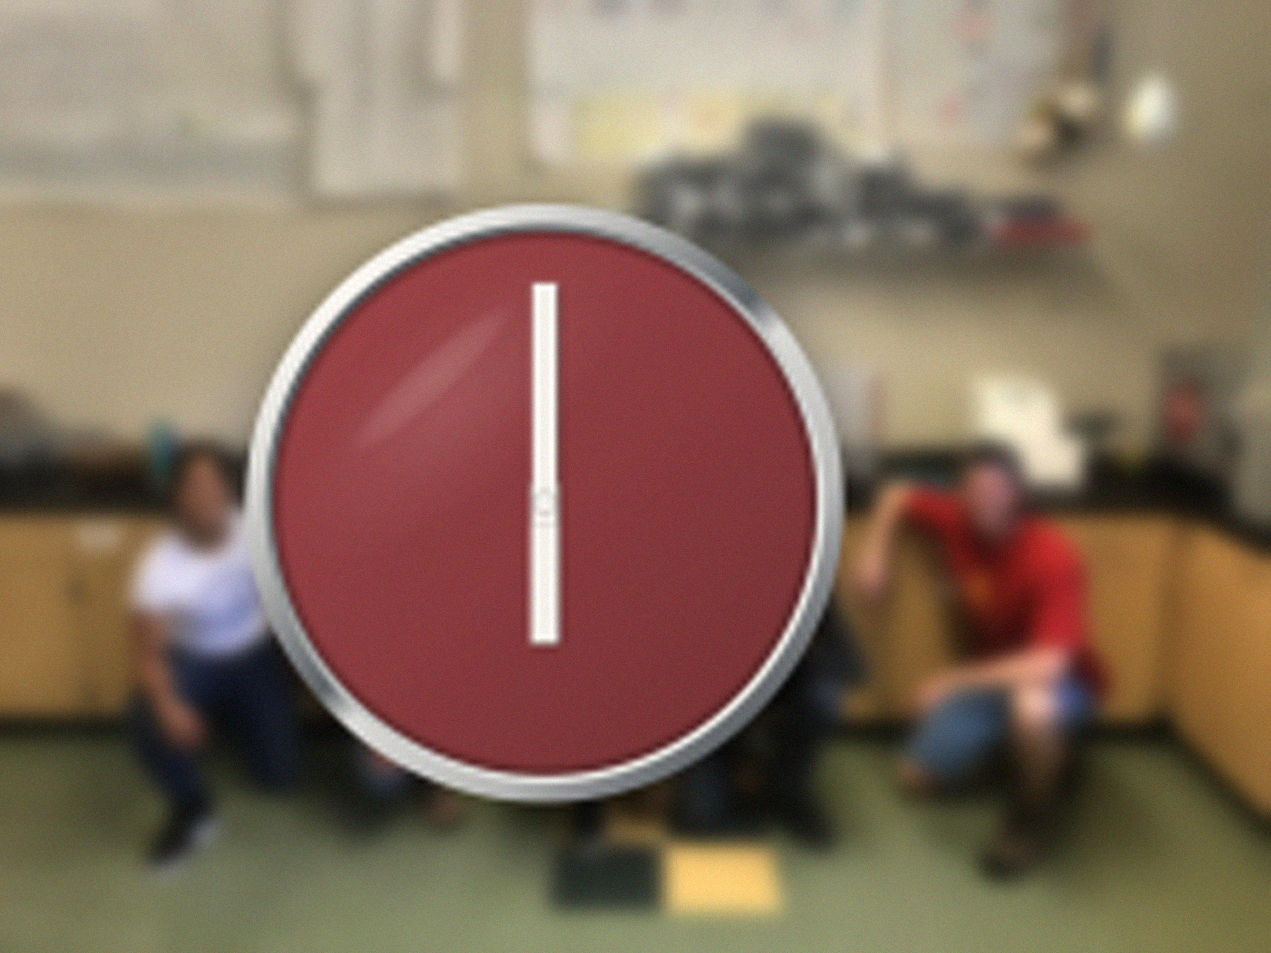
6:00
